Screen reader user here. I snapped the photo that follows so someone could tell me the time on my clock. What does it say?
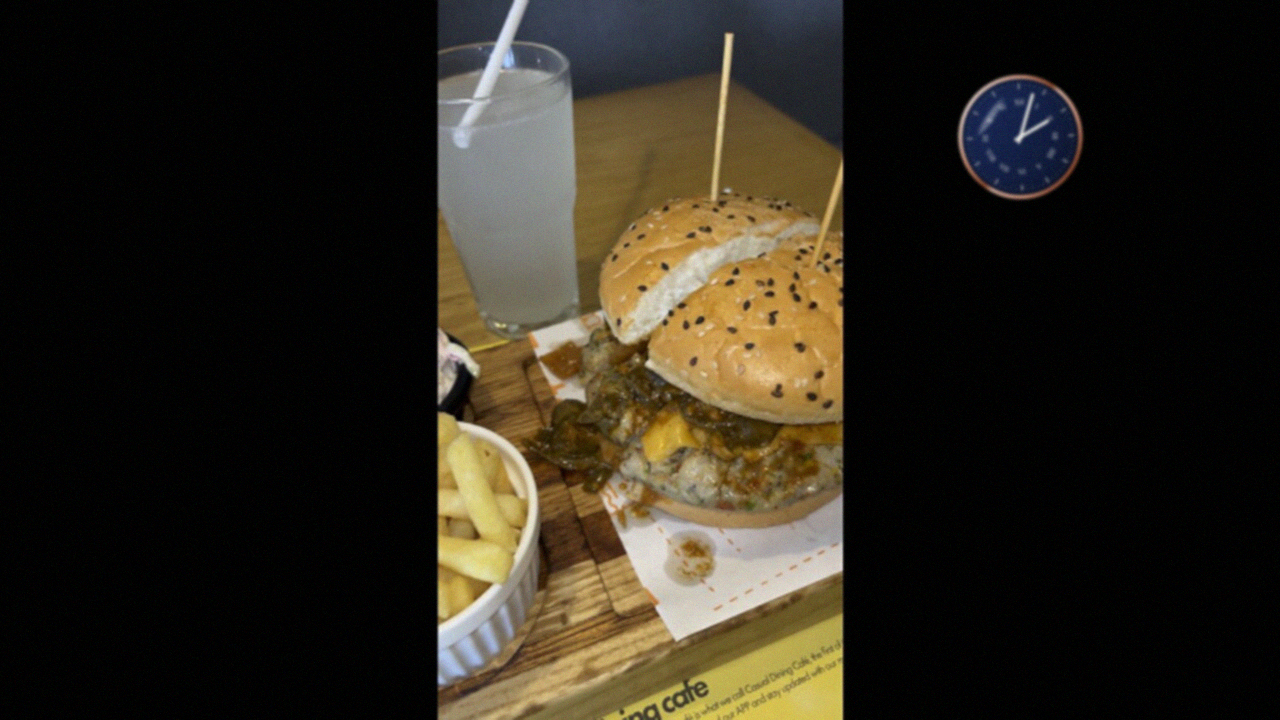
2:03
